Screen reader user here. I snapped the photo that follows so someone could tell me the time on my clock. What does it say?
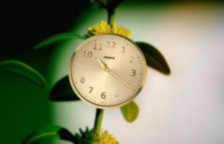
10:20
